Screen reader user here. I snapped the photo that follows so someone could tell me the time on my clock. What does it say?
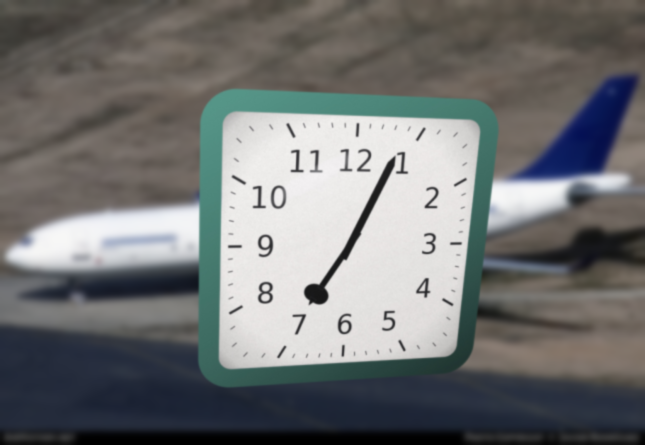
7:04
